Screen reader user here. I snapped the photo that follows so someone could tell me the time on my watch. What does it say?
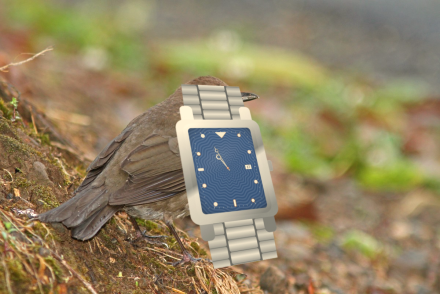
10:56
